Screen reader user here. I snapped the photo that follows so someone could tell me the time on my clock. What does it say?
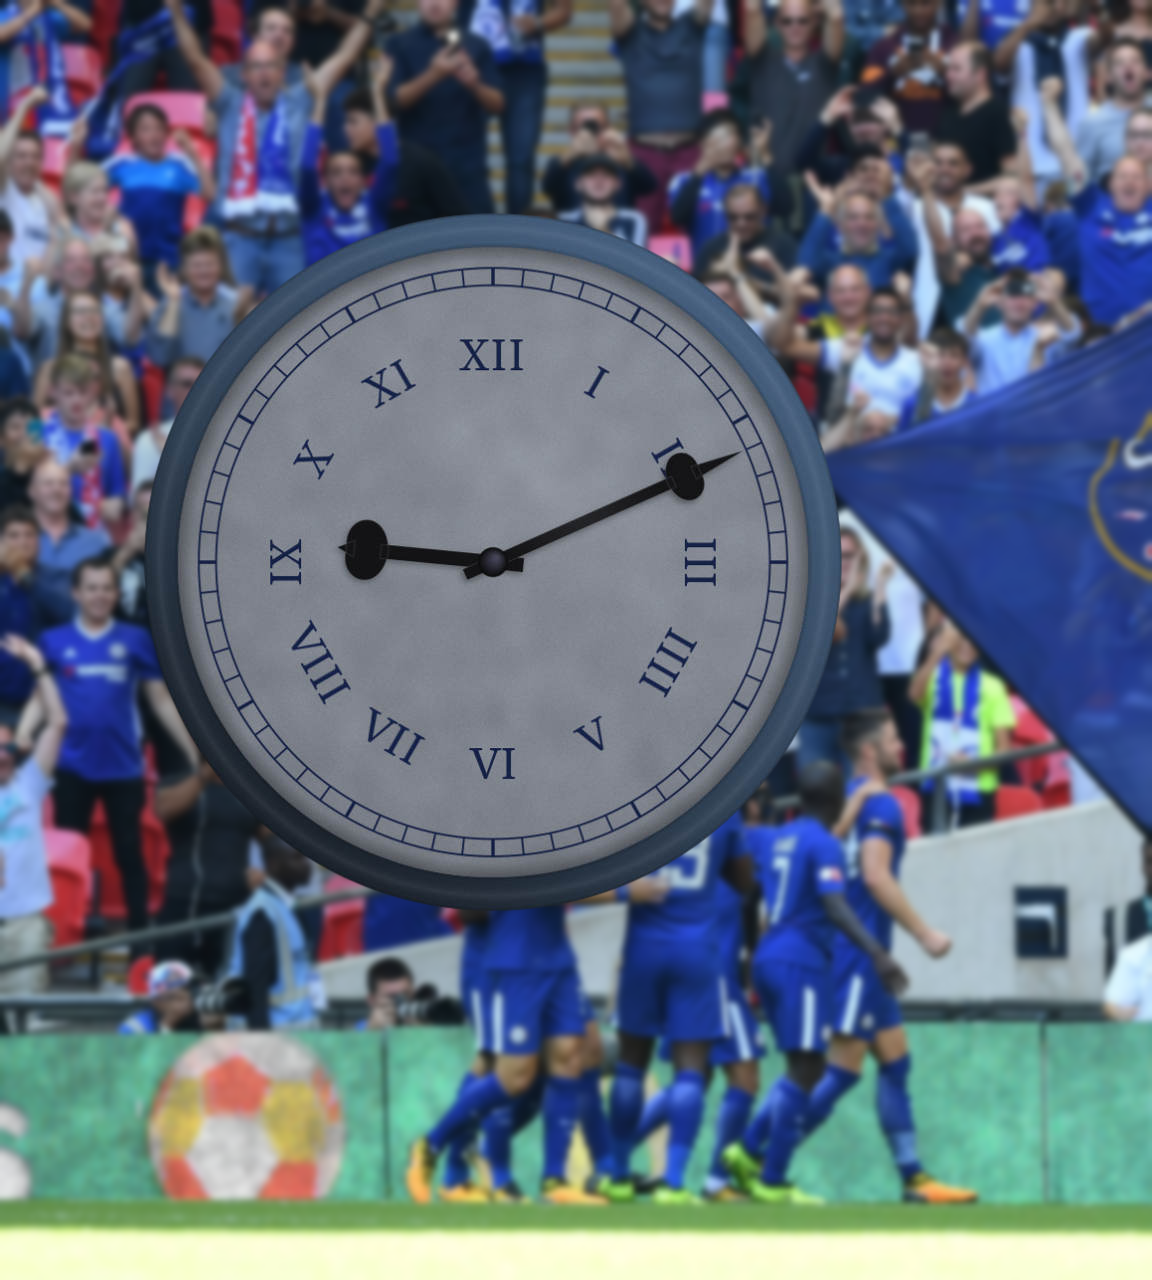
9:11
